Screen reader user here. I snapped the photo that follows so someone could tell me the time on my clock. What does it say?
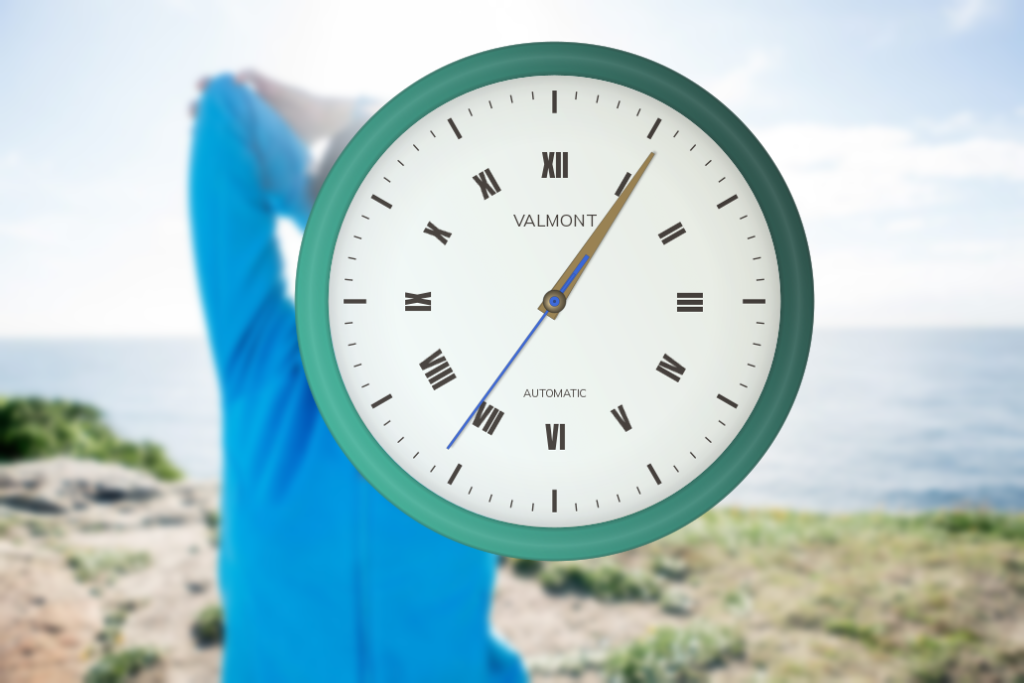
1:05:36
